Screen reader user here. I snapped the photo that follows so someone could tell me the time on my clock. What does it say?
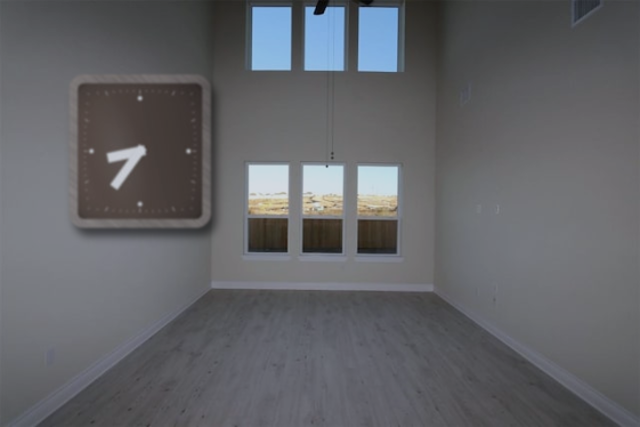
8:36
